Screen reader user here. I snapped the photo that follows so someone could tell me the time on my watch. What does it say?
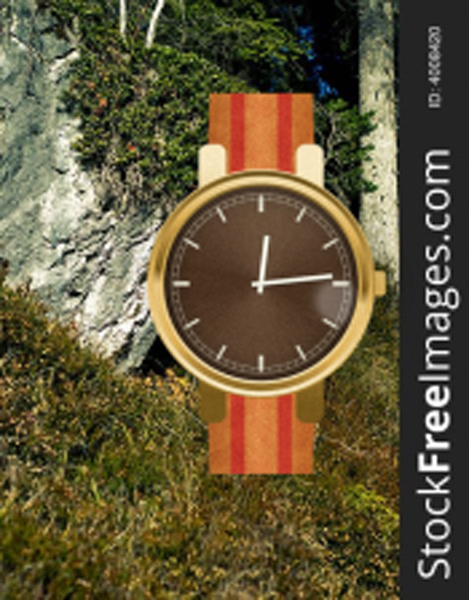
12:14
